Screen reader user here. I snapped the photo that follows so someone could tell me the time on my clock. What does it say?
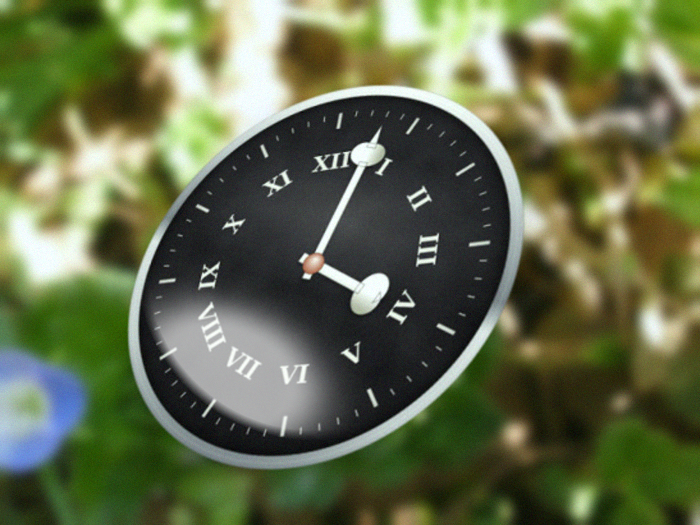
4:03
